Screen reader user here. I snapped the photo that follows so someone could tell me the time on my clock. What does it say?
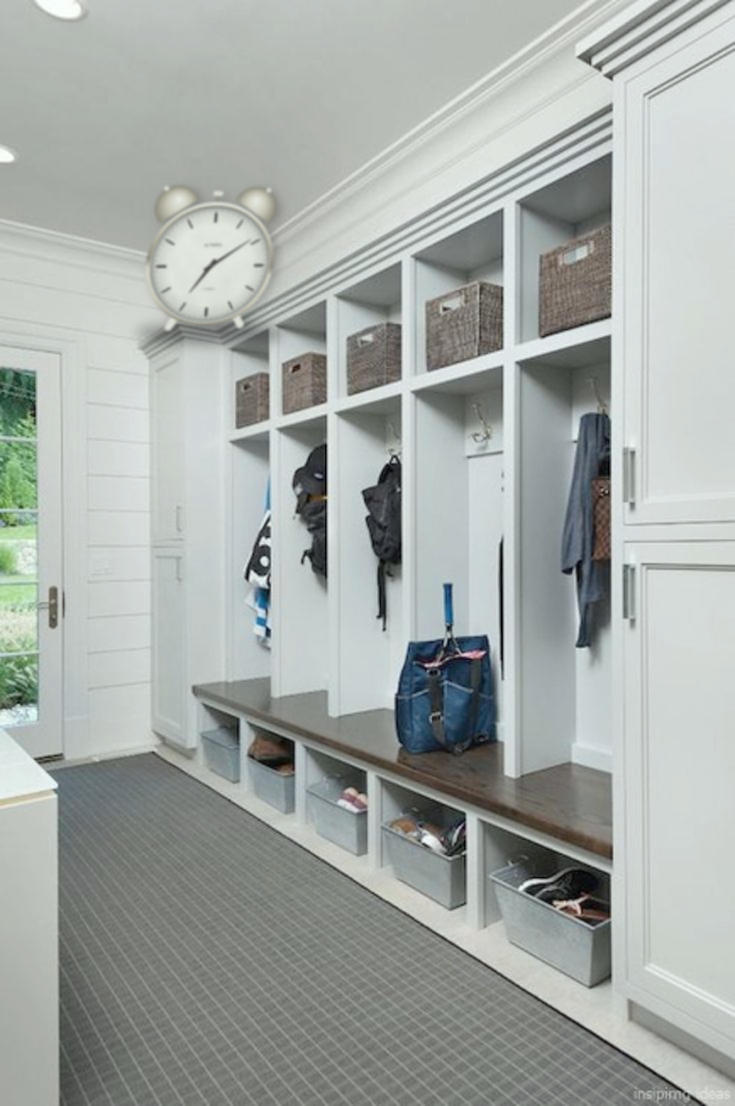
7:09
